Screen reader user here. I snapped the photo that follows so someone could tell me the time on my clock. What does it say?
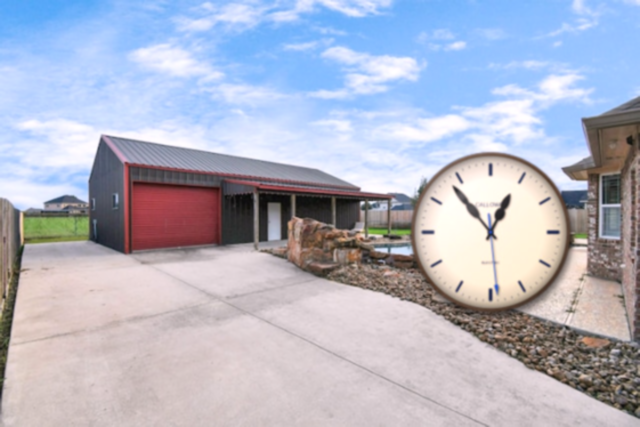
12:53:29
